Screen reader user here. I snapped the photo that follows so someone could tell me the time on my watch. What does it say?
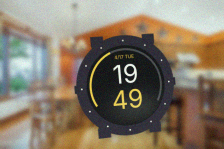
19:49
